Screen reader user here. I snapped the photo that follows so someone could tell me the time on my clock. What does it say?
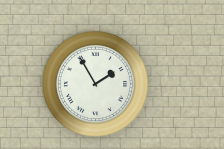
1:55
